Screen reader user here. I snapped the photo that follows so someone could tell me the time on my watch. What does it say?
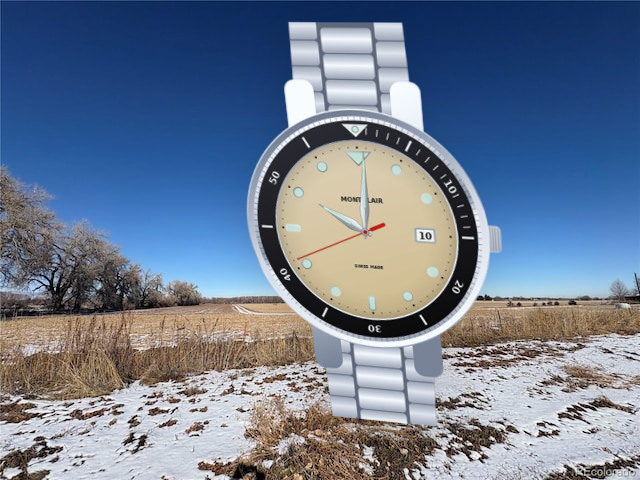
10:00:41
